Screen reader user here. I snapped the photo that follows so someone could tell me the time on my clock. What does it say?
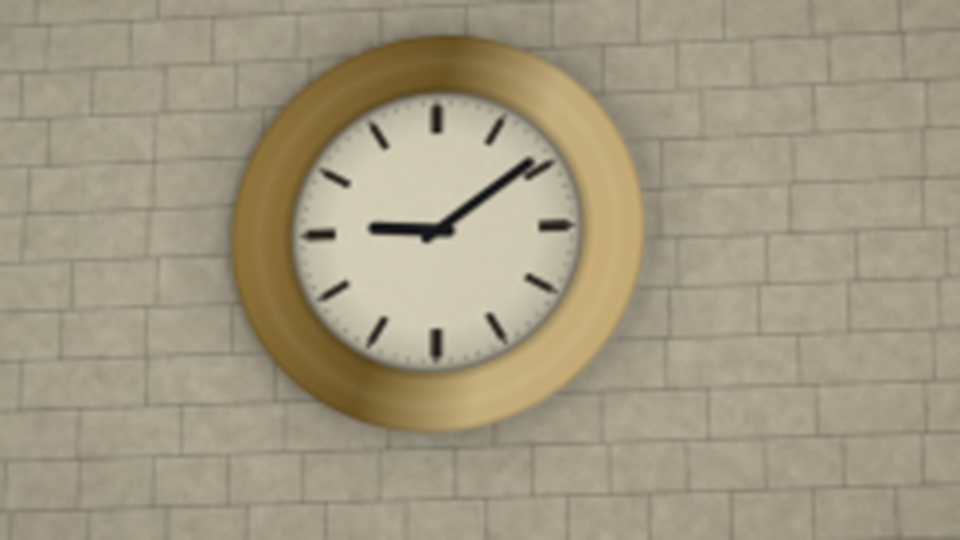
9:09
